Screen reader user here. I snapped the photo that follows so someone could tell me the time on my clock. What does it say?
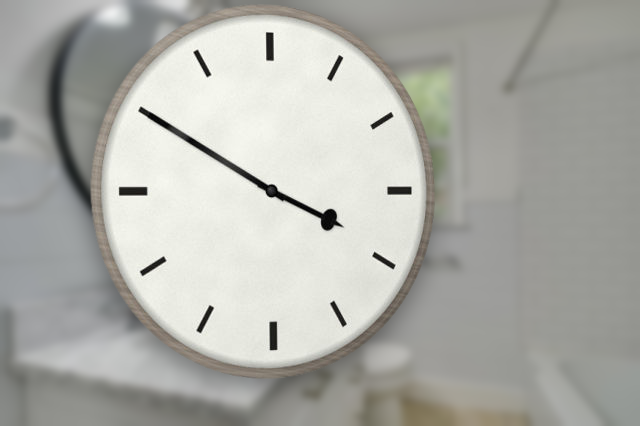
3:50
